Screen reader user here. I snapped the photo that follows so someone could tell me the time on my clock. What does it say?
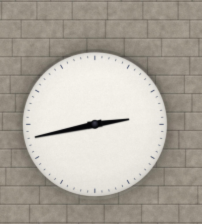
2:43
